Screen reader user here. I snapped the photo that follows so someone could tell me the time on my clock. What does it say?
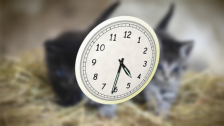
4:31
